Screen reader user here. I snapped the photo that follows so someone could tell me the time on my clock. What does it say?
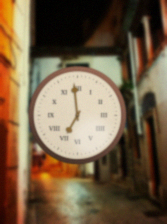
6:59
